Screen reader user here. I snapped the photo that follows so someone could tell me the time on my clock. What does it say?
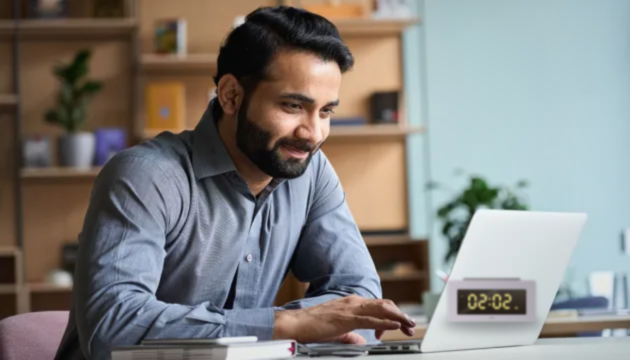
2:02
